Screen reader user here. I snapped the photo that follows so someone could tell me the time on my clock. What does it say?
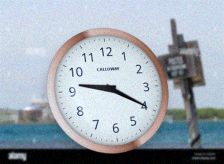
9:20
